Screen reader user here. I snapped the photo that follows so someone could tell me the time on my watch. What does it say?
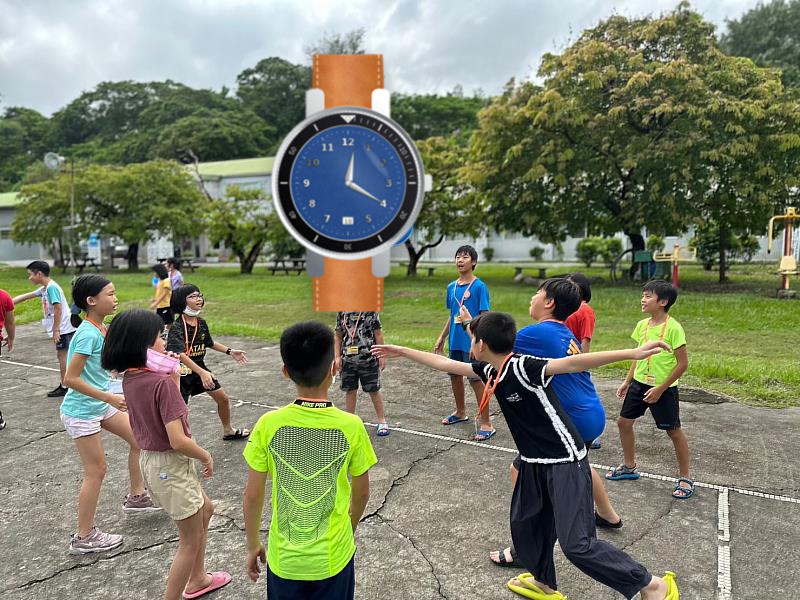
12:20
